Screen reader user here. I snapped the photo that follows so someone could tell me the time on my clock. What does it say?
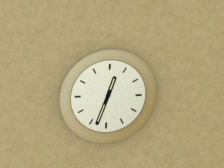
12:33
